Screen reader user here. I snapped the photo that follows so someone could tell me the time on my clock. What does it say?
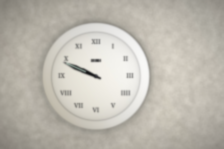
9:49
